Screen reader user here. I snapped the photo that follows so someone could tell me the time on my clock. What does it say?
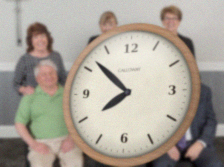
7:52
